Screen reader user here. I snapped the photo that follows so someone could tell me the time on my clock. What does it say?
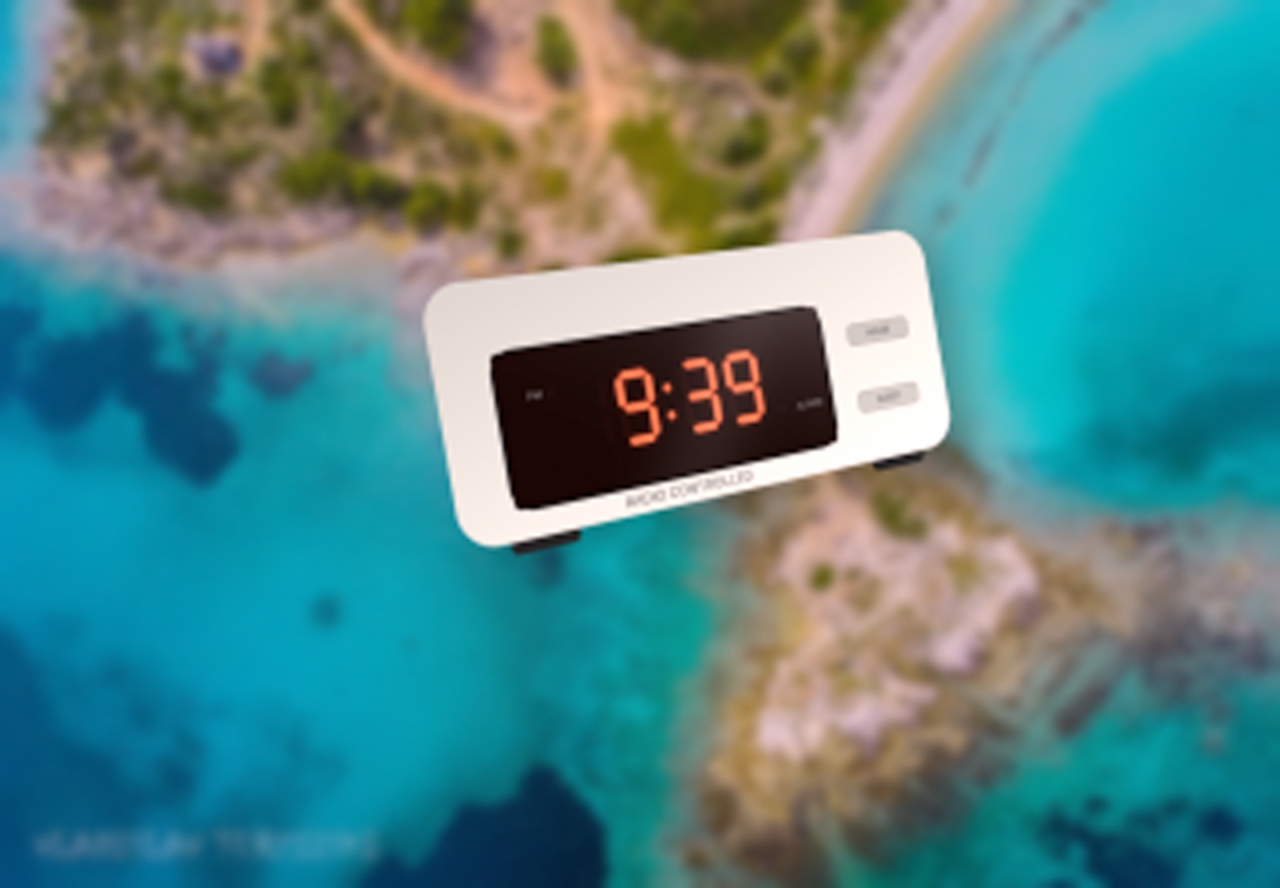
9:39
